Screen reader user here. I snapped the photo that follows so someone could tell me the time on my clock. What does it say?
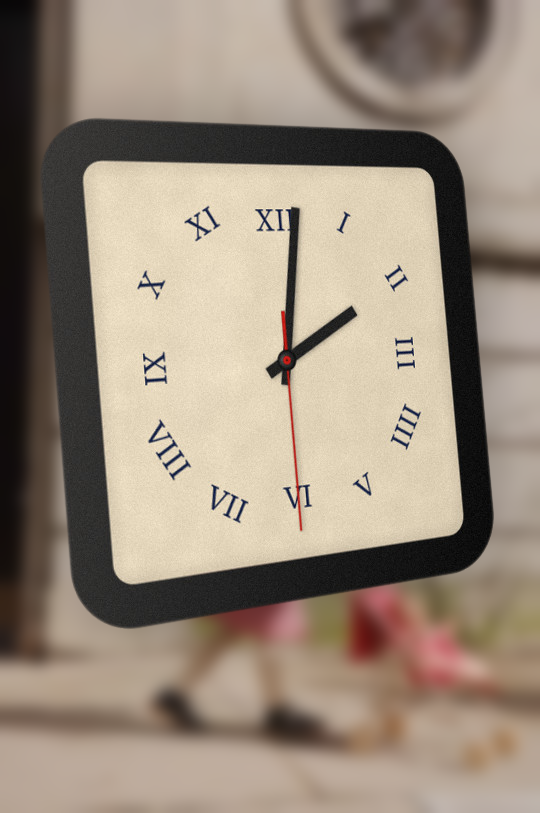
2:01:30
